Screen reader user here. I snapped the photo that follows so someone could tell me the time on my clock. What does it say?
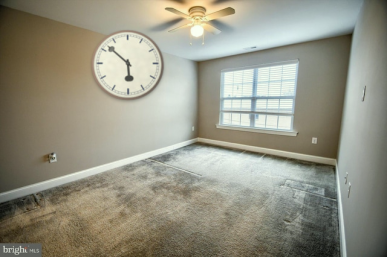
5:52
